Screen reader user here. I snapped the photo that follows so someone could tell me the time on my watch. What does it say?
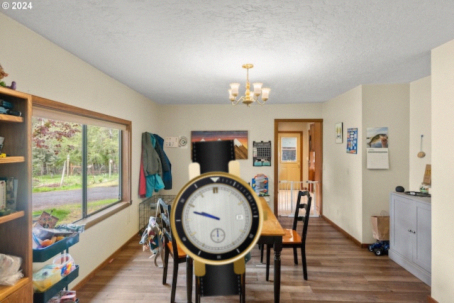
9:48
